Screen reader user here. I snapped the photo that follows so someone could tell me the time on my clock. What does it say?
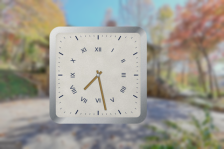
7:28
